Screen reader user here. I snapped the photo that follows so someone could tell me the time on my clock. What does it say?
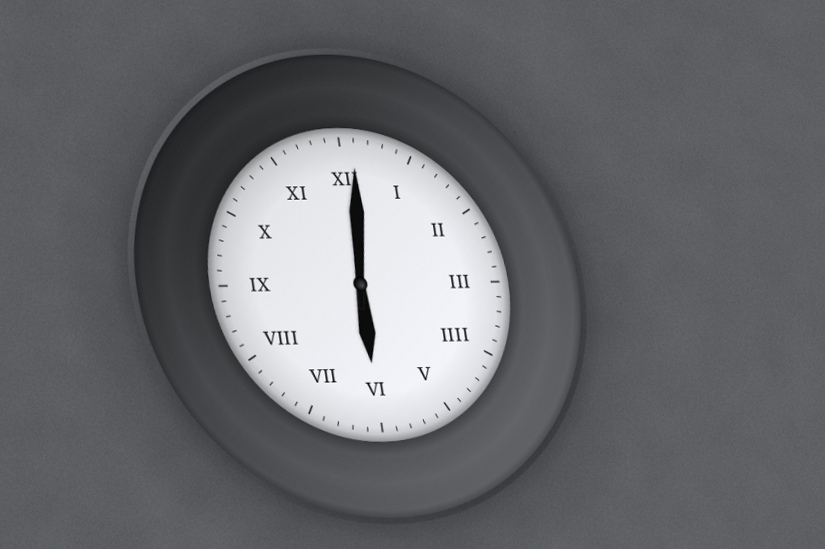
6:01
